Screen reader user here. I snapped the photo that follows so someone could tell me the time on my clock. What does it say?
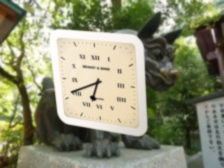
6:41
